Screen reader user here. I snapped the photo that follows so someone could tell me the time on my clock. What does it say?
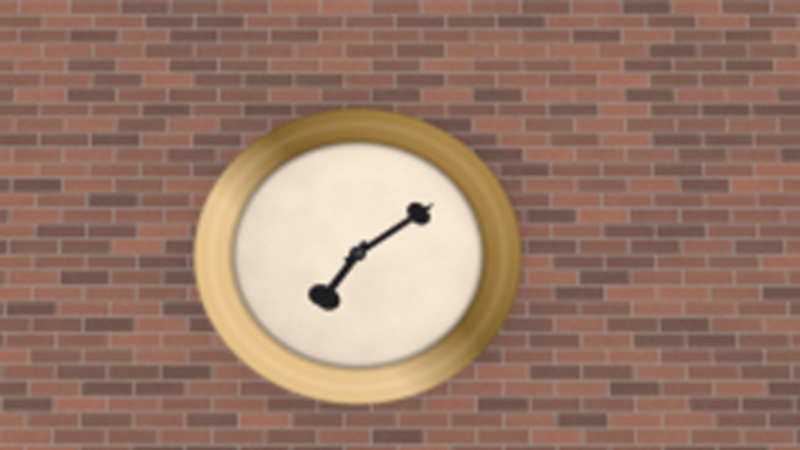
7:09
